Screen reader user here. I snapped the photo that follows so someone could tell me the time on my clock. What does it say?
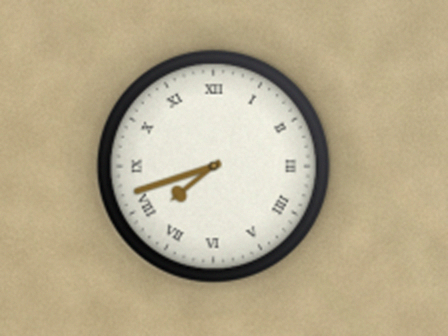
7:42
